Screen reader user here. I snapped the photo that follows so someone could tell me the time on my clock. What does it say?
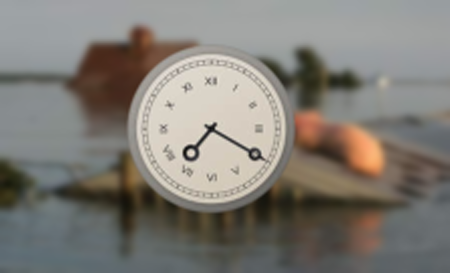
7:20
